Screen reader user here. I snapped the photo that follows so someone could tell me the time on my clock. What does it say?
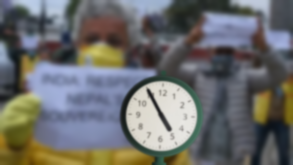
4:55
